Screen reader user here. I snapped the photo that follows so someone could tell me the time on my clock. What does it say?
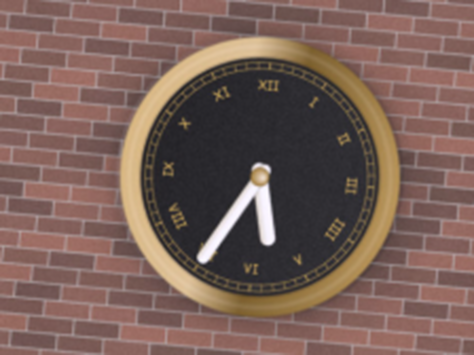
5:35
